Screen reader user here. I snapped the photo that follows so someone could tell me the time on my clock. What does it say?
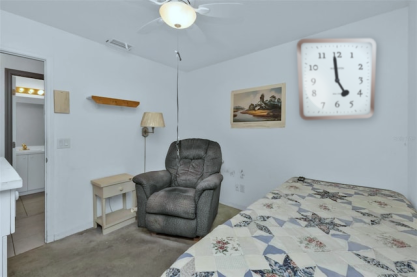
4:59
